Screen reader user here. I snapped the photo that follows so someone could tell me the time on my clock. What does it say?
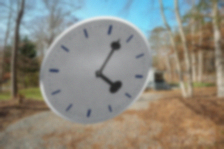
4:03
